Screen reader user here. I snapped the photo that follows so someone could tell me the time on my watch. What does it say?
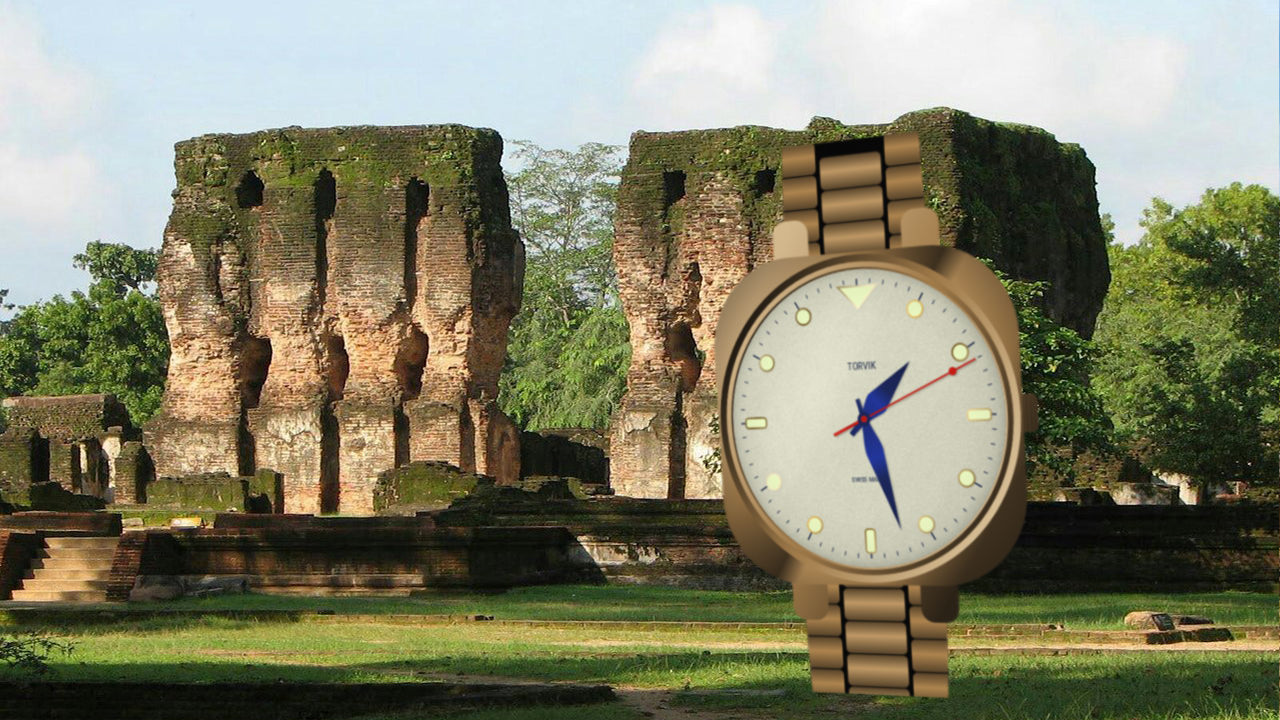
1:27:11
